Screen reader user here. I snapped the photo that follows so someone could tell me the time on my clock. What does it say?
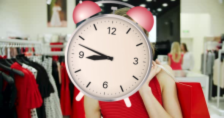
8:48
